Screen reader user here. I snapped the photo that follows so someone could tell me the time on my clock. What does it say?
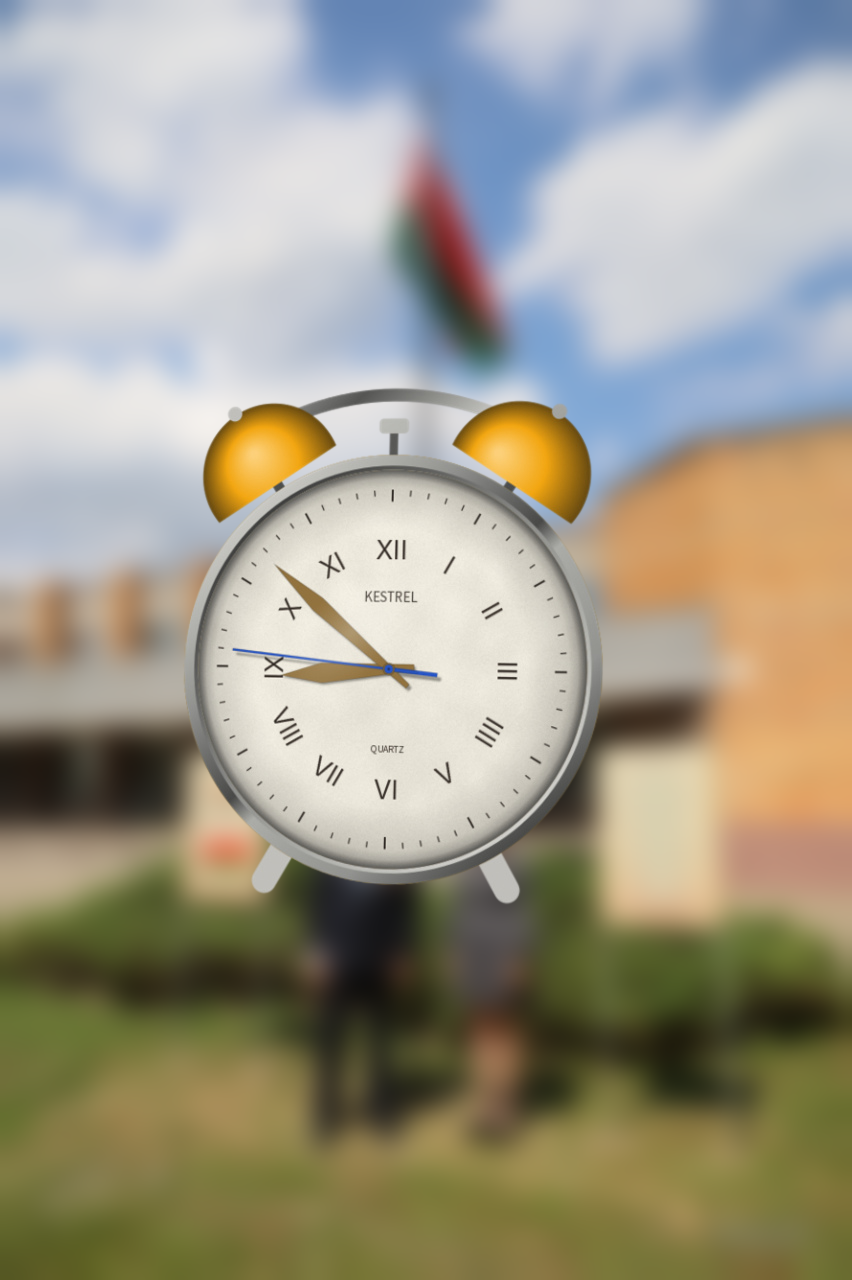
8:51:46
